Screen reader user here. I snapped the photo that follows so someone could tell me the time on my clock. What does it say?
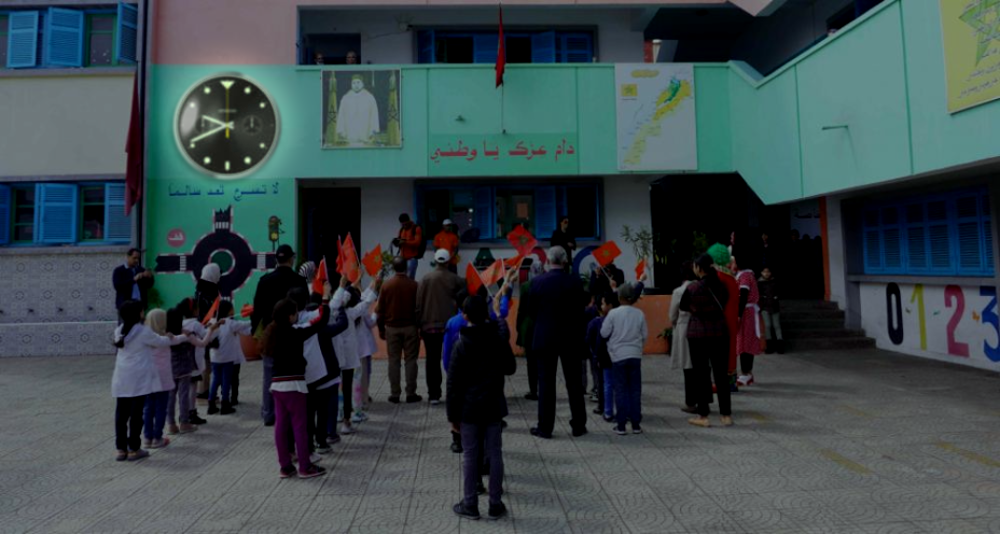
9:41
